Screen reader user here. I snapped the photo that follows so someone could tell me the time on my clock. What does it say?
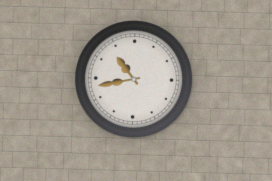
10:43
